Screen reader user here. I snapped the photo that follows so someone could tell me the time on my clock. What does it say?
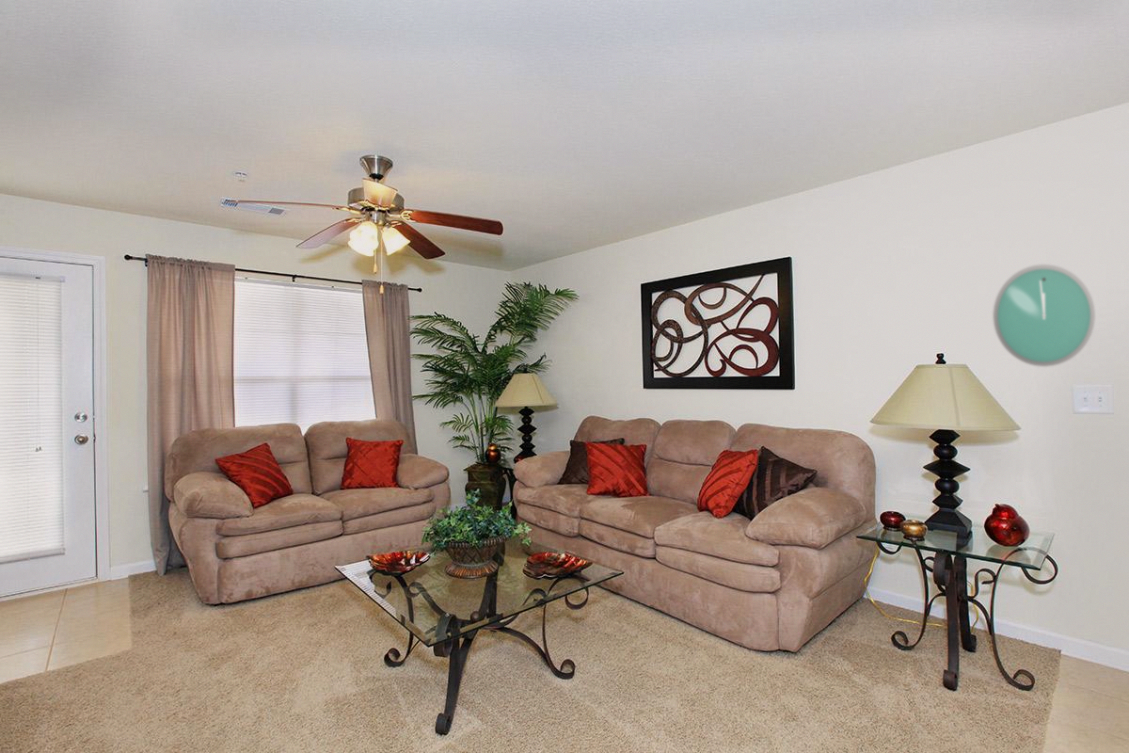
11:59
